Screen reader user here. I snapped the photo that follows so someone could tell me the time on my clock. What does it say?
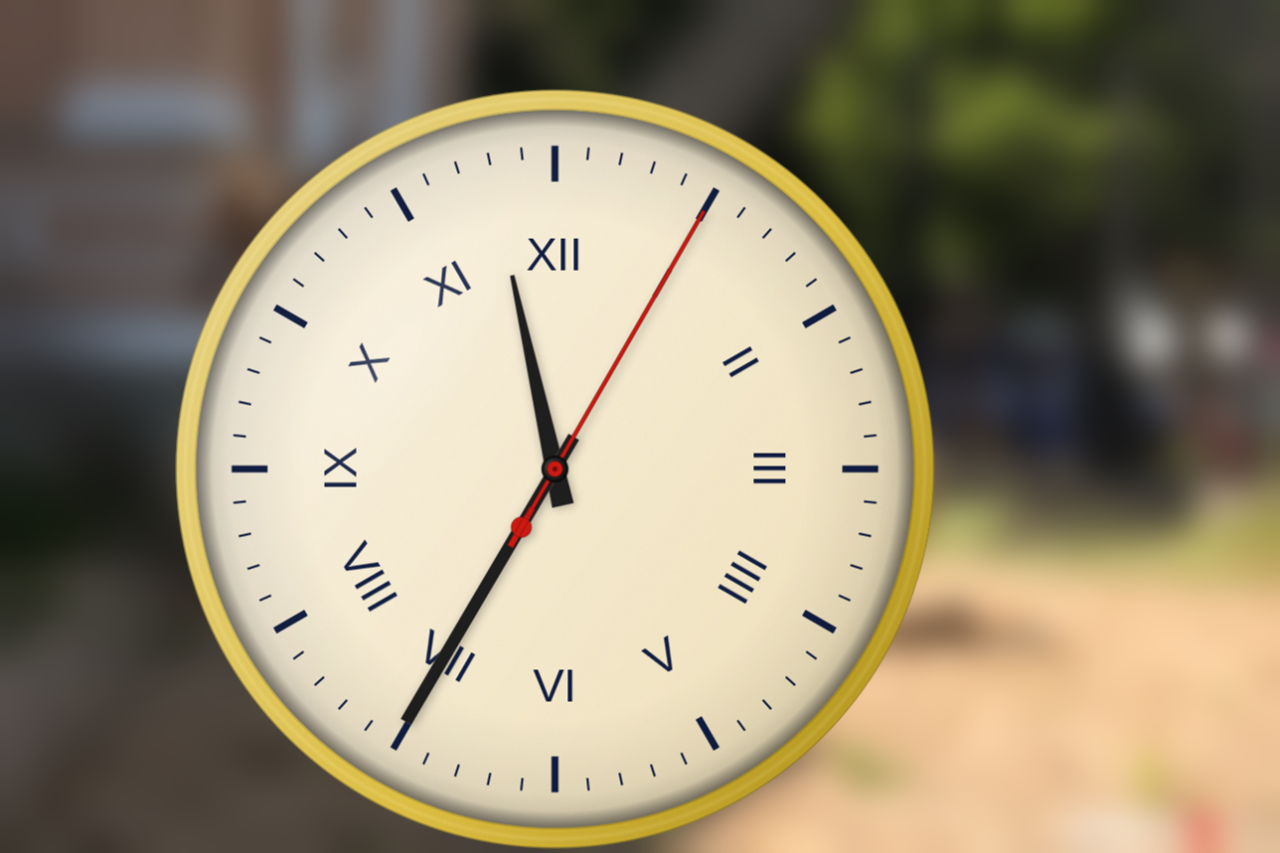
11:35:05
